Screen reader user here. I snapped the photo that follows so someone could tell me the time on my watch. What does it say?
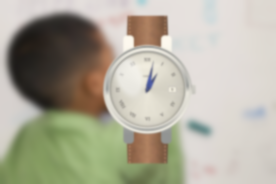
1:02
